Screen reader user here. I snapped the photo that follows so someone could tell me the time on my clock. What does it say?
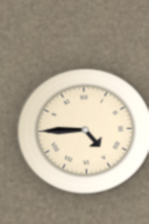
4:45
